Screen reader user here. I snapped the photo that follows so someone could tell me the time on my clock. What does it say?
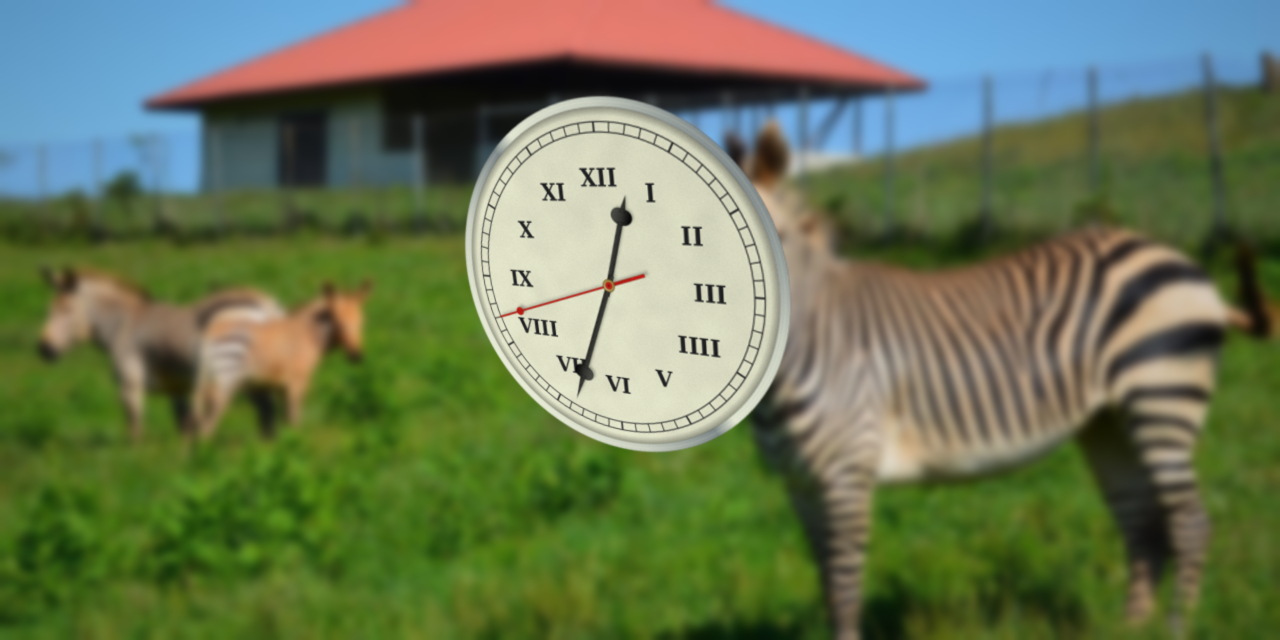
12:33:42
